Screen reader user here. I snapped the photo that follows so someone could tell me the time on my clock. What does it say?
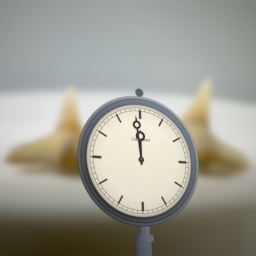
11:59
